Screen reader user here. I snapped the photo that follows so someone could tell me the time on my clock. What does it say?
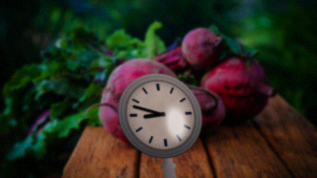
8:48
